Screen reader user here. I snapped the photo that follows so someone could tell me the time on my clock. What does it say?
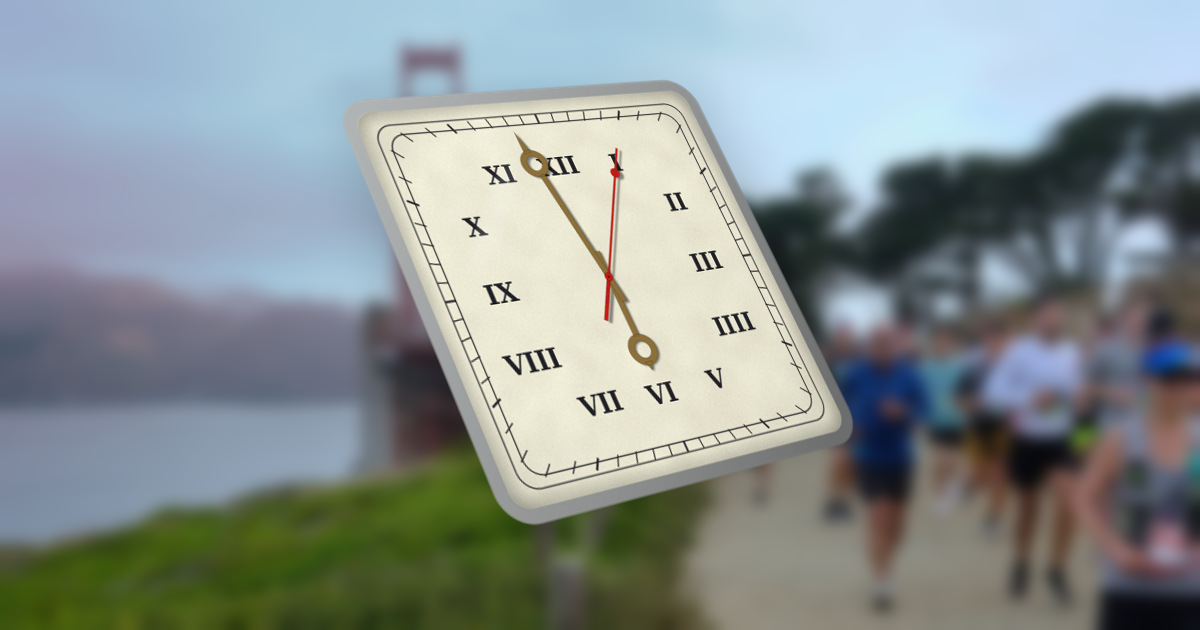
5:58:05
